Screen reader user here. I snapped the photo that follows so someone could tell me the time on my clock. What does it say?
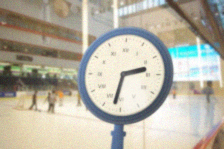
2:32
